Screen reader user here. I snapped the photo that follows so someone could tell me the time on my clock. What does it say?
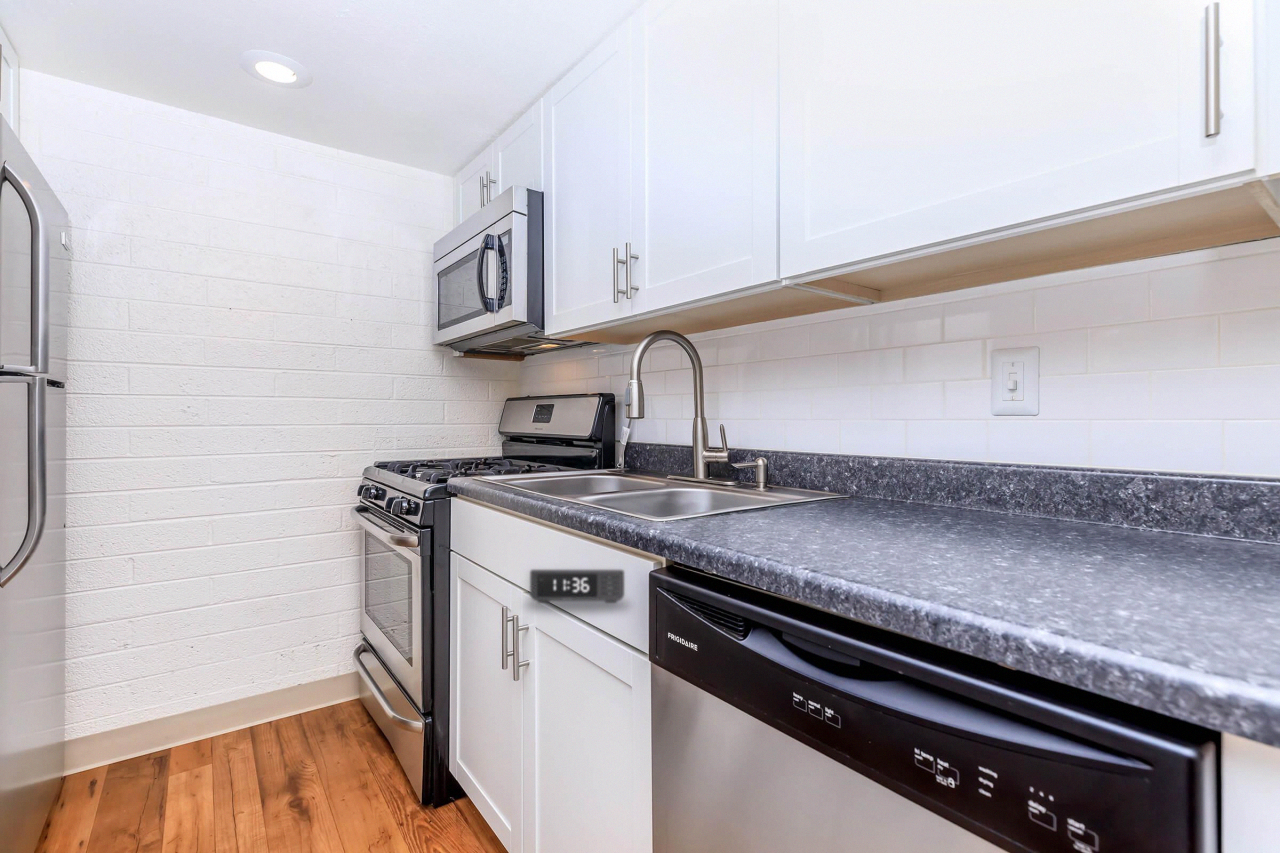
11:36
